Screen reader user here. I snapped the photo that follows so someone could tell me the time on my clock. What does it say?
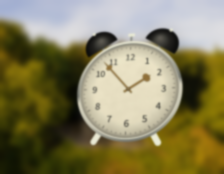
1:53
